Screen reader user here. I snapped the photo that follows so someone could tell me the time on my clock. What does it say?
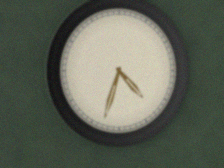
4:33
